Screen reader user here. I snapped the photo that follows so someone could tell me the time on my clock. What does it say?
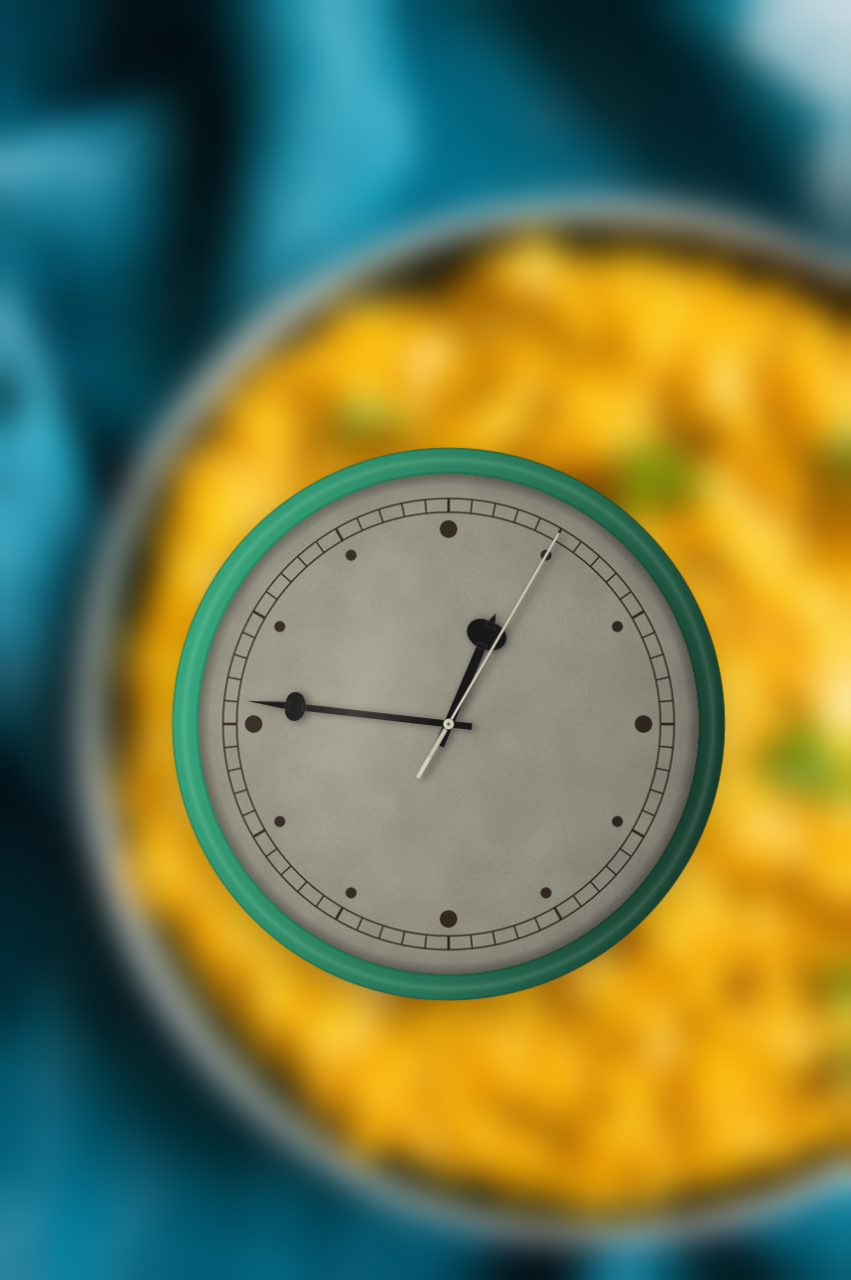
12:46:05
